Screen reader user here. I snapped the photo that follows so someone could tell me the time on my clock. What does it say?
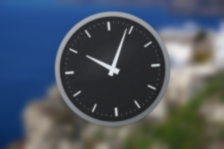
10:04
